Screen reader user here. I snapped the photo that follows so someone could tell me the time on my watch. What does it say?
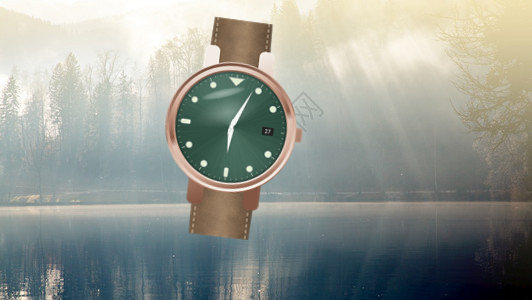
6:04
